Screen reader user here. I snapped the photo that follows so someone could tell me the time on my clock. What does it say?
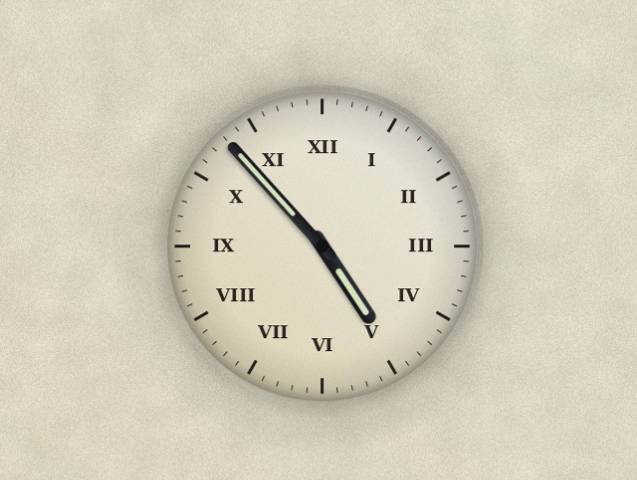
4:53
